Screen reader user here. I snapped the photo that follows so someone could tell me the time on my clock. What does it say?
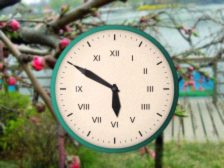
5:50
